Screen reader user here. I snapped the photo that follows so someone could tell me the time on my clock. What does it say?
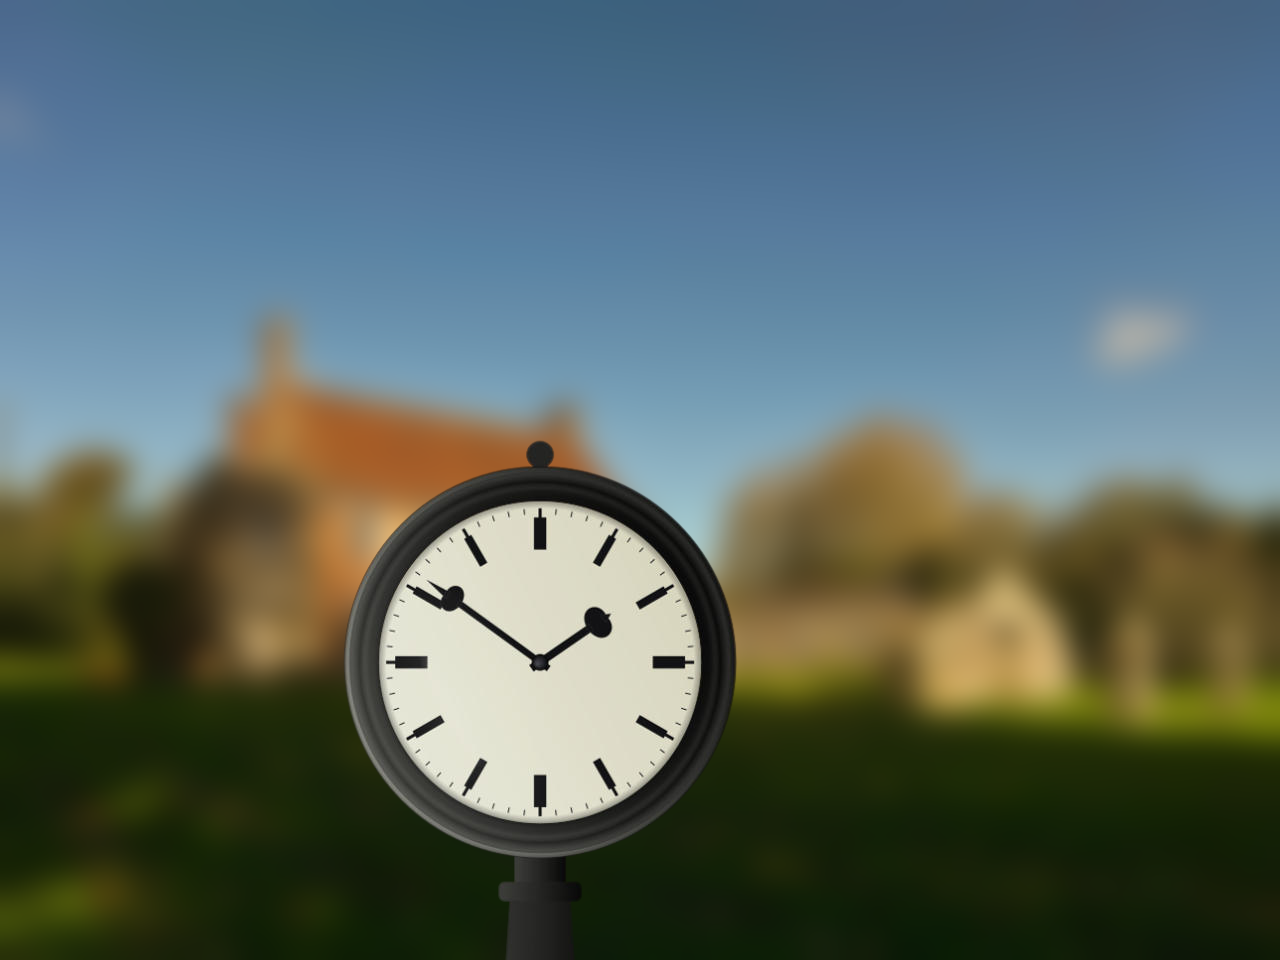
1:51
